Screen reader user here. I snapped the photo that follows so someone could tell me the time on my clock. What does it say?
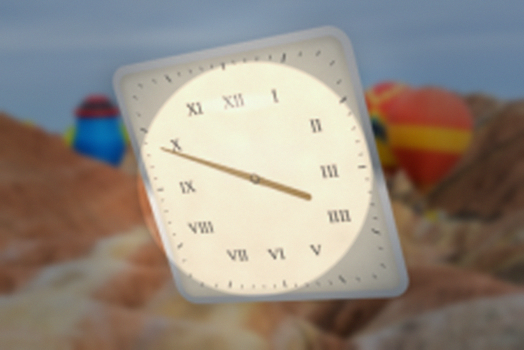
3:49
